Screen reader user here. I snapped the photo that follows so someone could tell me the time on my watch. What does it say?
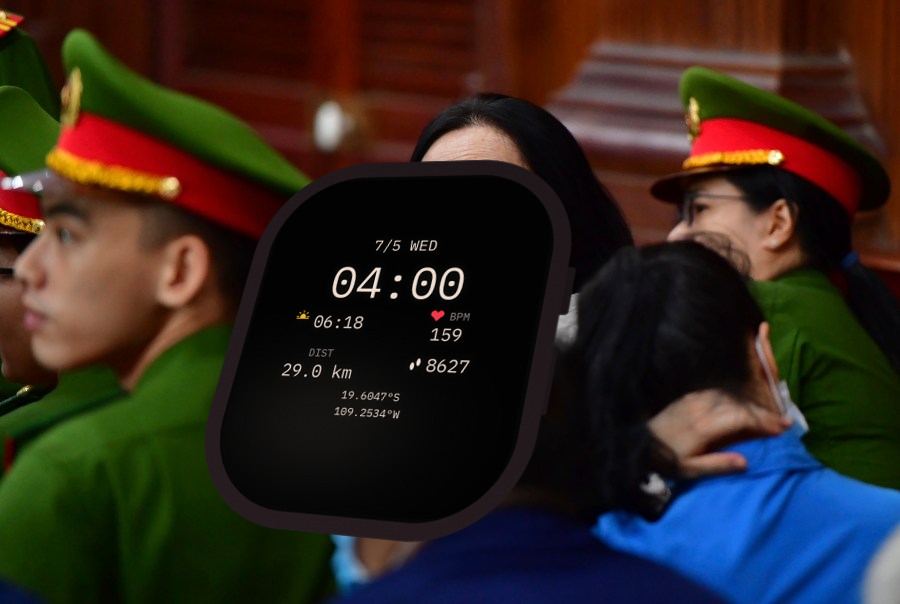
4:00
